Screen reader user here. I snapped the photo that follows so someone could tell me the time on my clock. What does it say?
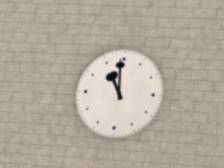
10:59
